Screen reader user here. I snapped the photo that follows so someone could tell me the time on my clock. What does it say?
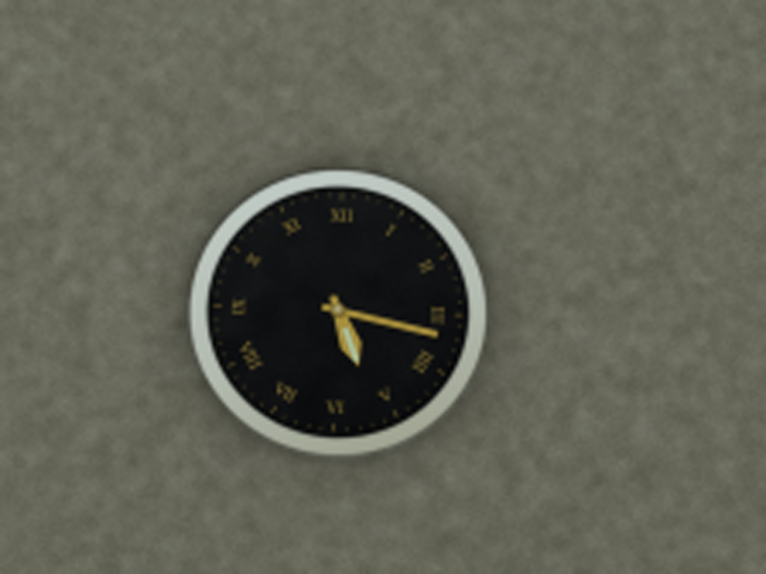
5:17
